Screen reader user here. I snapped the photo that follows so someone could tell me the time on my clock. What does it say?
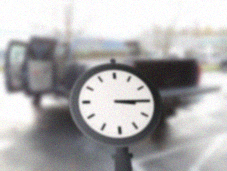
3:15
